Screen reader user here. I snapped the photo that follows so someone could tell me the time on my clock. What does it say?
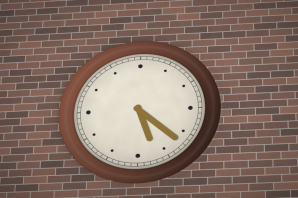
5:22
